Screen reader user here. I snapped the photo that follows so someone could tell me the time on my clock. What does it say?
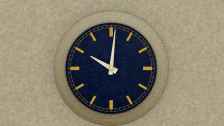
10:01
